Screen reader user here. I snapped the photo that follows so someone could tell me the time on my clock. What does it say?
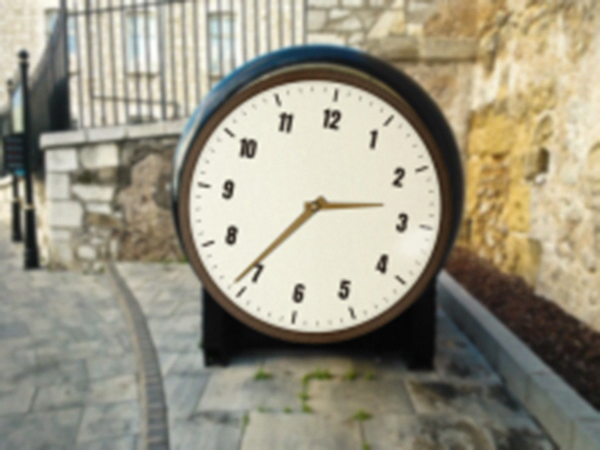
2:36
